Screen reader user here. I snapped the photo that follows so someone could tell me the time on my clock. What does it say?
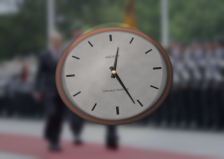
12:26
